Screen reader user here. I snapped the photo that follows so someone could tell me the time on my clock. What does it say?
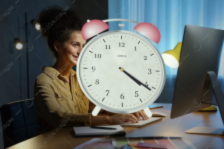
4:21
